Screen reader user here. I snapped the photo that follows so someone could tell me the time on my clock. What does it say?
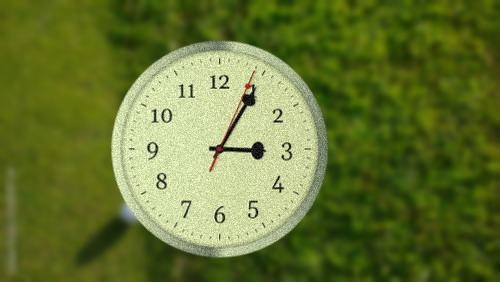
3:05:04
